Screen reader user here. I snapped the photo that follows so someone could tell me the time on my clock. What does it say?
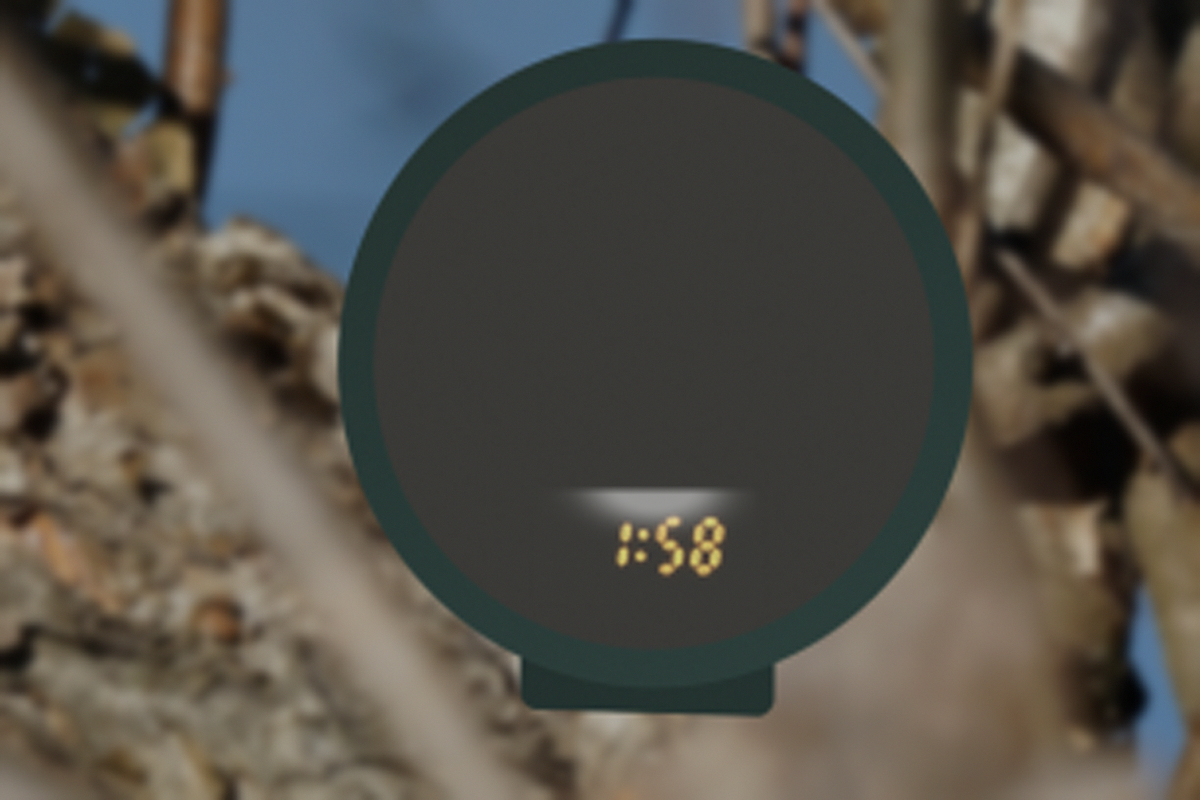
1:58
